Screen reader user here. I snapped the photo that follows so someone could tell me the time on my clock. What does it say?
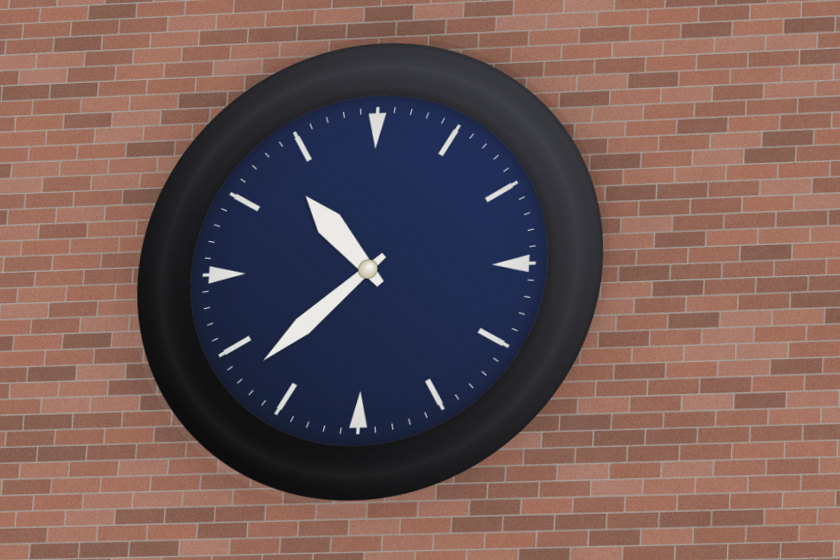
10:38
